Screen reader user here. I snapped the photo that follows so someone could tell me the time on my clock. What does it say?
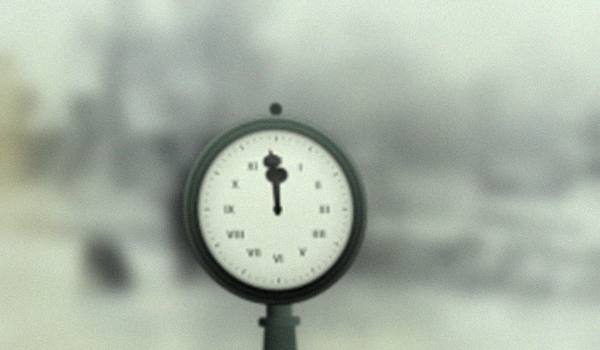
11:59
